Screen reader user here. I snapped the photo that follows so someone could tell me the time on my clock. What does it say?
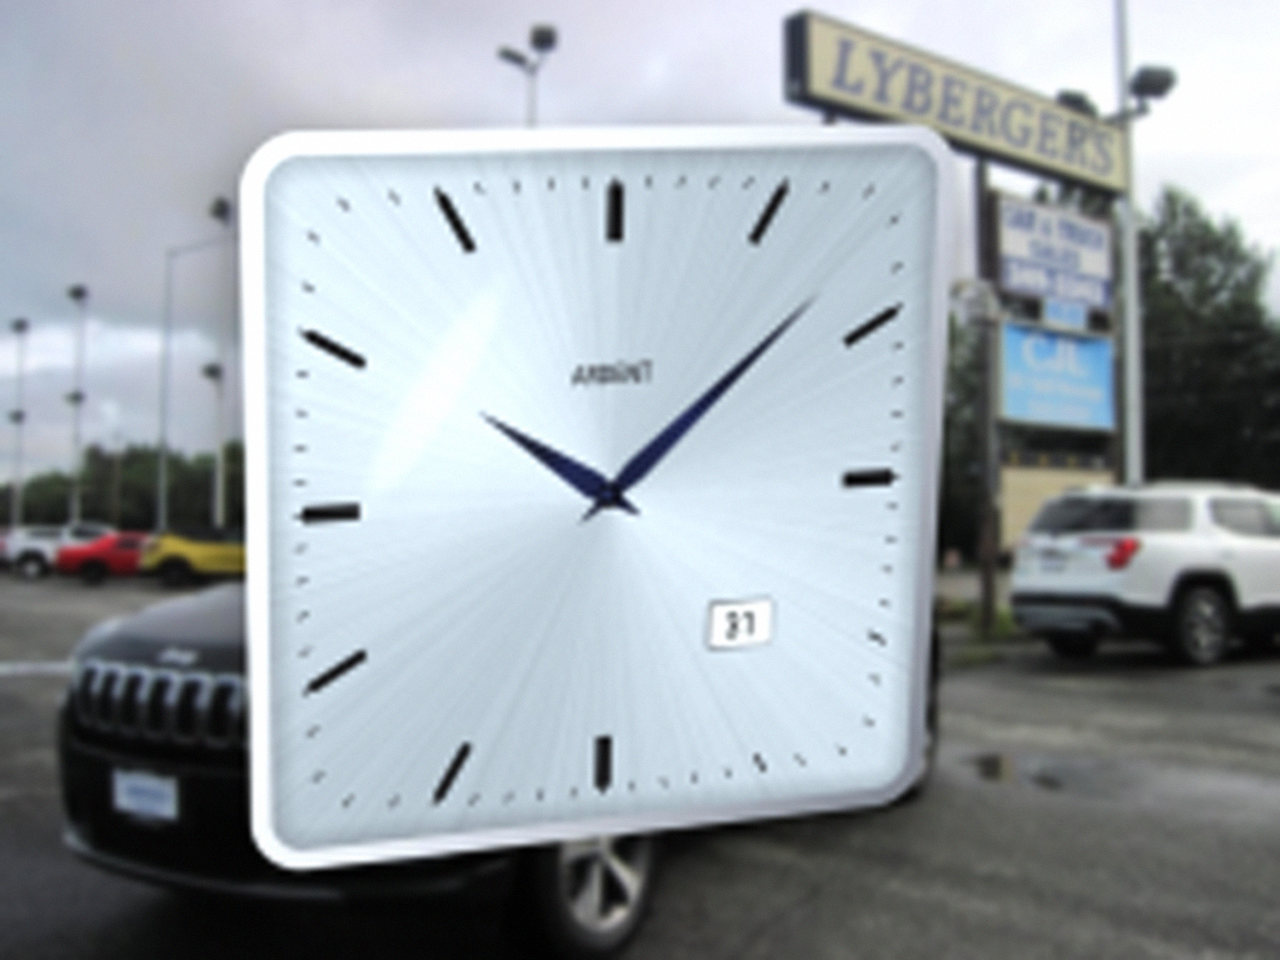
10:08
